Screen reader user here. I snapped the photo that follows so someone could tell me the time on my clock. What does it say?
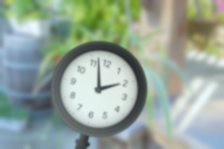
1:57
